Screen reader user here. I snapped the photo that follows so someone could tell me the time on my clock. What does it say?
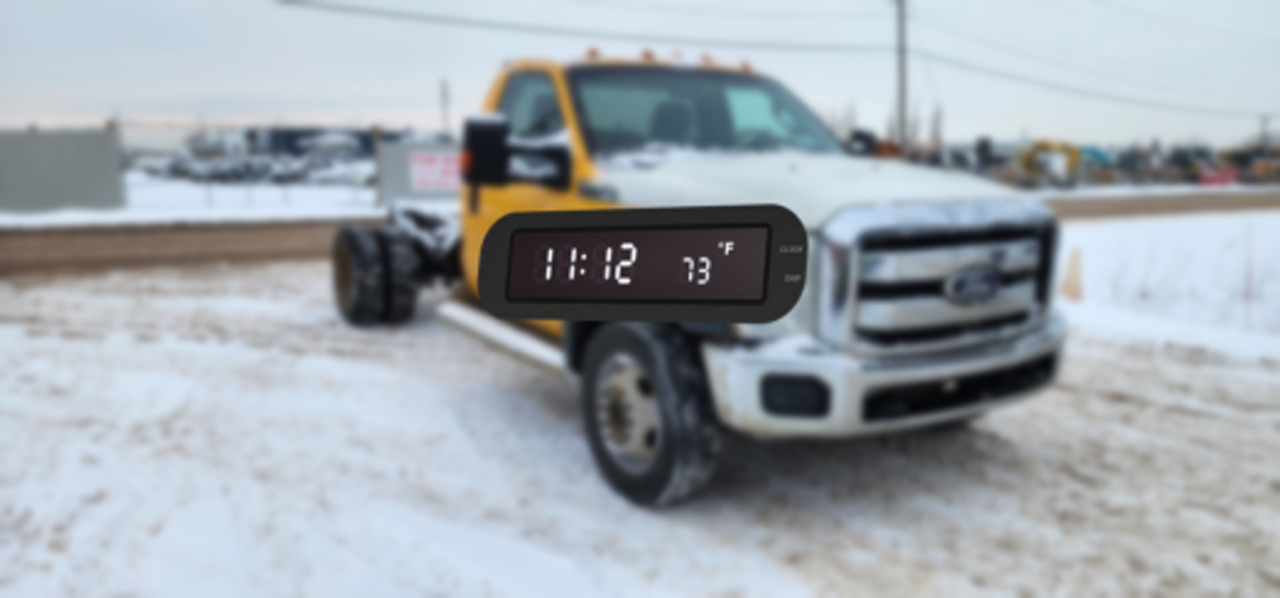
11:12
